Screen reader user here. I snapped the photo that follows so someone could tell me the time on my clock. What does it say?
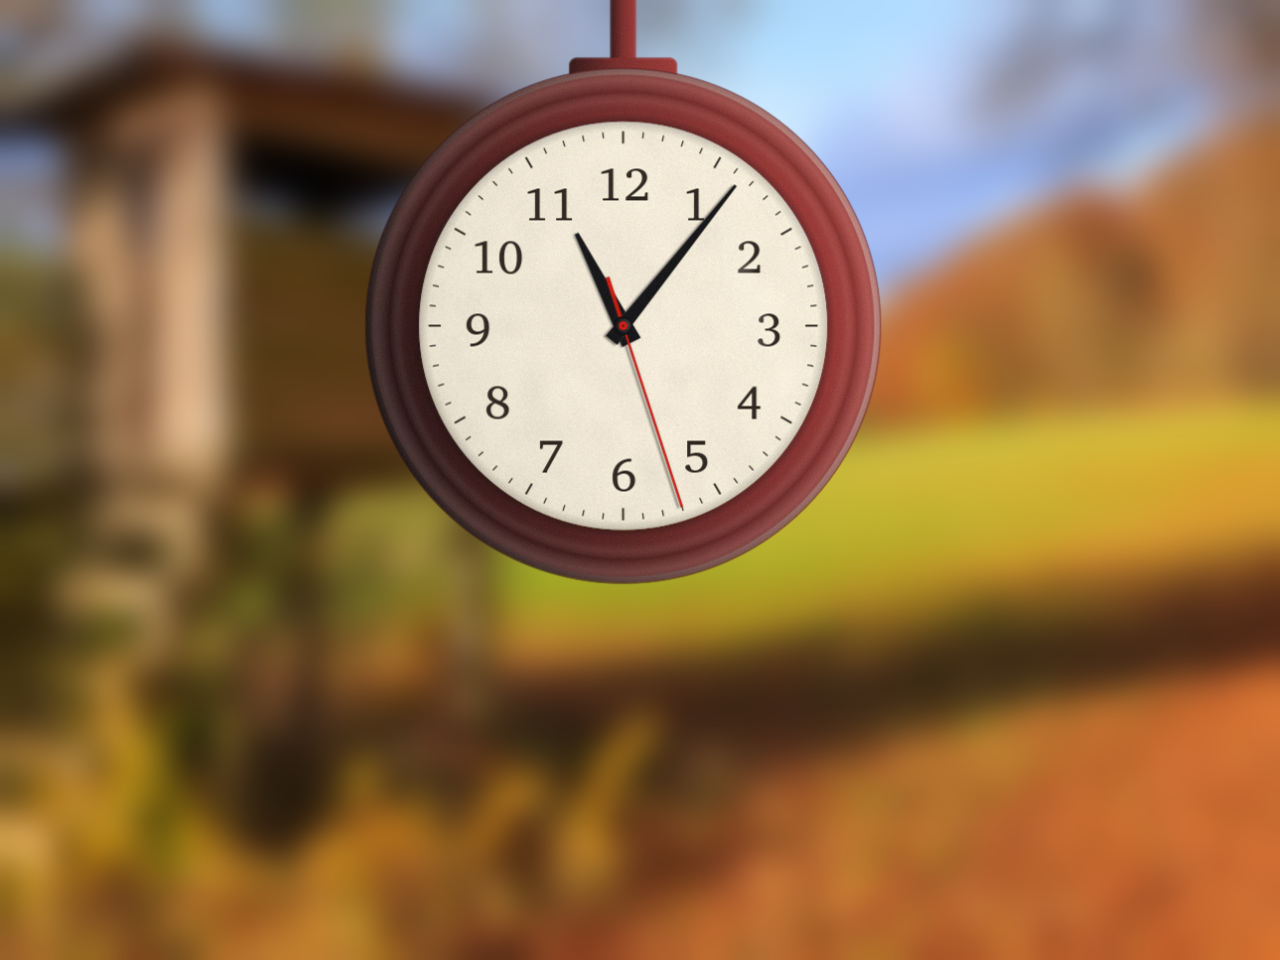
11:06:27
